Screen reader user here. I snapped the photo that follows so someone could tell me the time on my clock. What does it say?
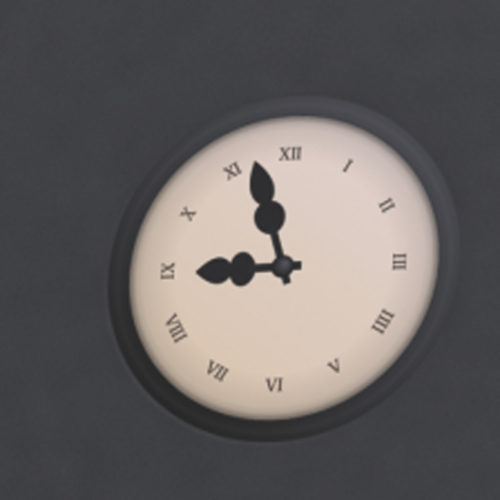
8:57
